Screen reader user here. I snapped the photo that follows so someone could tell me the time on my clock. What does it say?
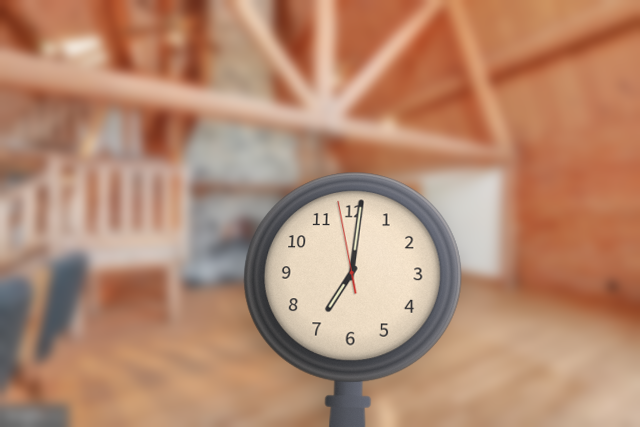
7:00:58
